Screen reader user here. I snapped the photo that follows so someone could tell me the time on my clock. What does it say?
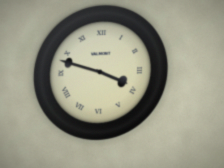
3:48
